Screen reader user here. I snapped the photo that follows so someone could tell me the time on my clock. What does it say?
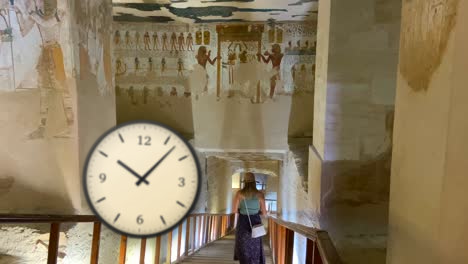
10:07
